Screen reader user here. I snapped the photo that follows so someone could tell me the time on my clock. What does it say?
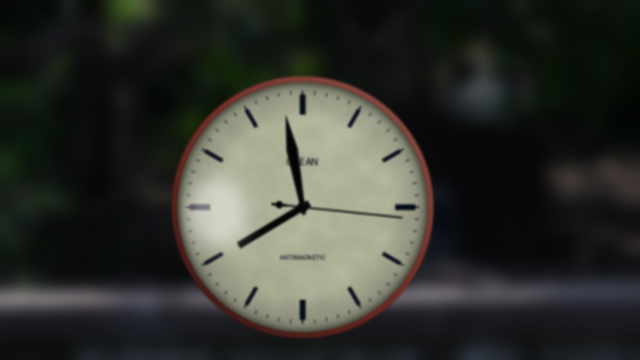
7:58:16
